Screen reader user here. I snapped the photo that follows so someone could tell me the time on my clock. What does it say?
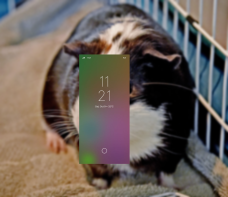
11:21
